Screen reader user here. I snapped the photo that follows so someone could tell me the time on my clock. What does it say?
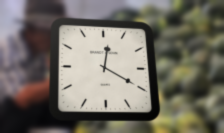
12:20
